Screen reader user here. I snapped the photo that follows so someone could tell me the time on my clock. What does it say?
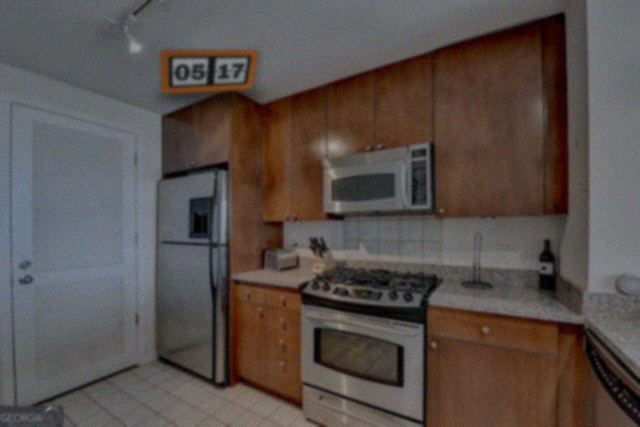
5:17
